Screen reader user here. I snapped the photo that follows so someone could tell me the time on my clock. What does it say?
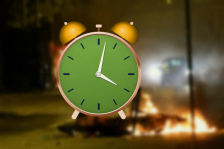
4:02
